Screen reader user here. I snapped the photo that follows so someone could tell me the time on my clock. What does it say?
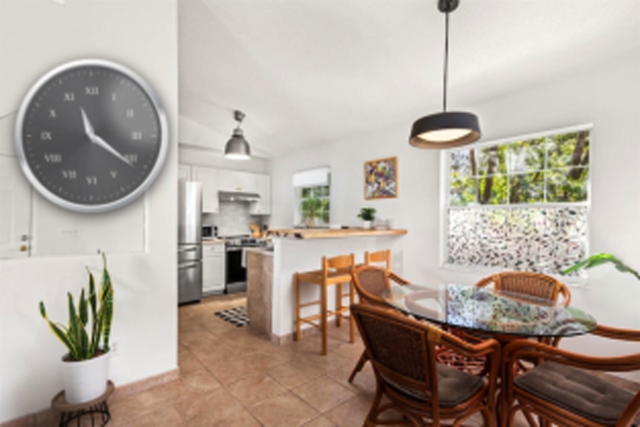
11:21
